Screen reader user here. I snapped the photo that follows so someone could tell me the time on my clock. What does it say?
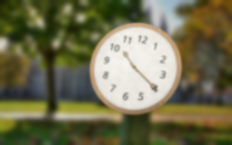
10:20
